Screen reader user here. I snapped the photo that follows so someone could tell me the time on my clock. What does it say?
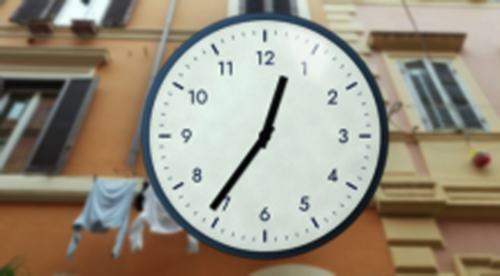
12:36
